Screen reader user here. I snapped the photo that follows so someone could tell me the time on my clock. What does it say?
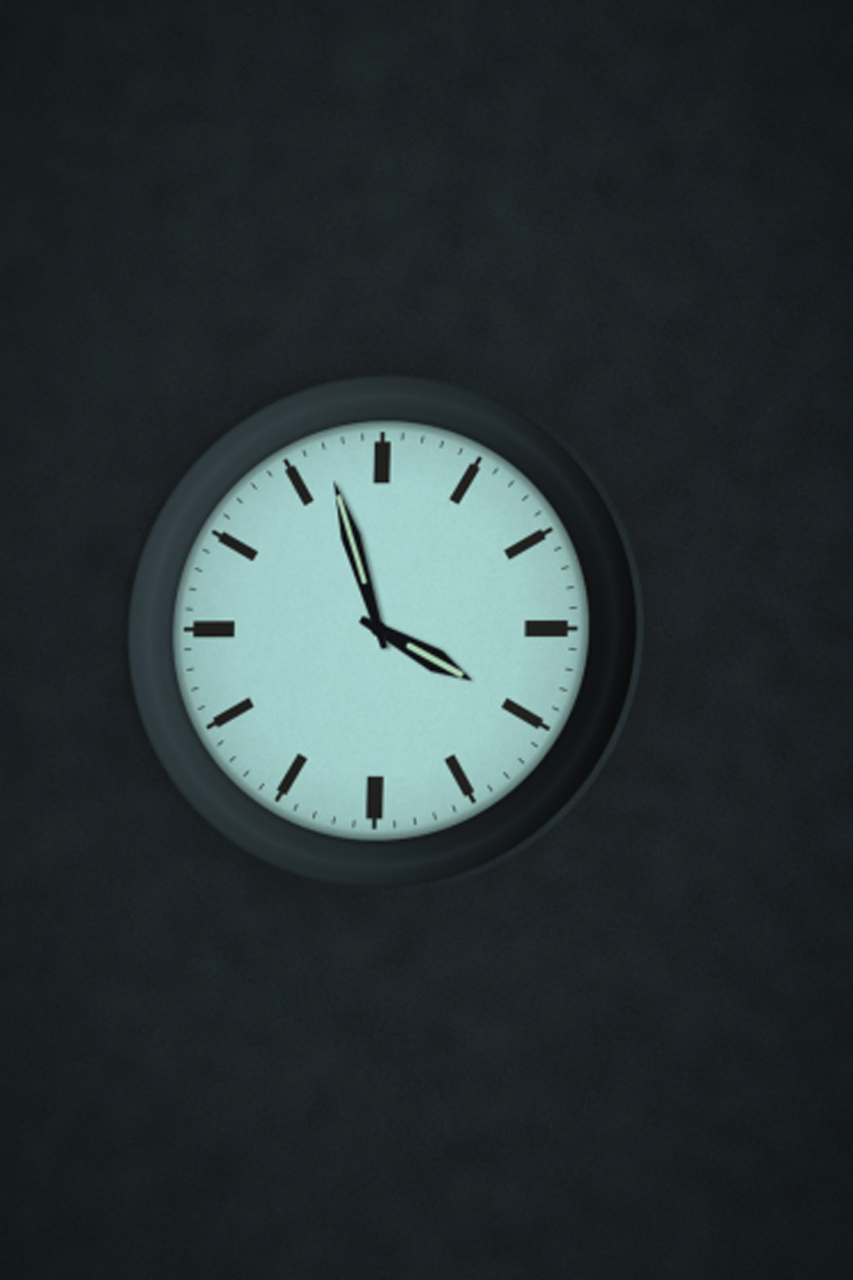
3:57
